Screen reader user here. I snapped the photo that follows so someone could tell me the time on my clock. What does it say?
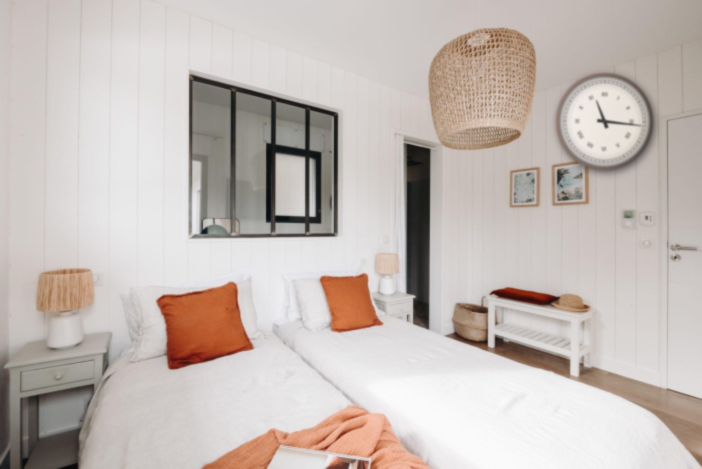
11:16
